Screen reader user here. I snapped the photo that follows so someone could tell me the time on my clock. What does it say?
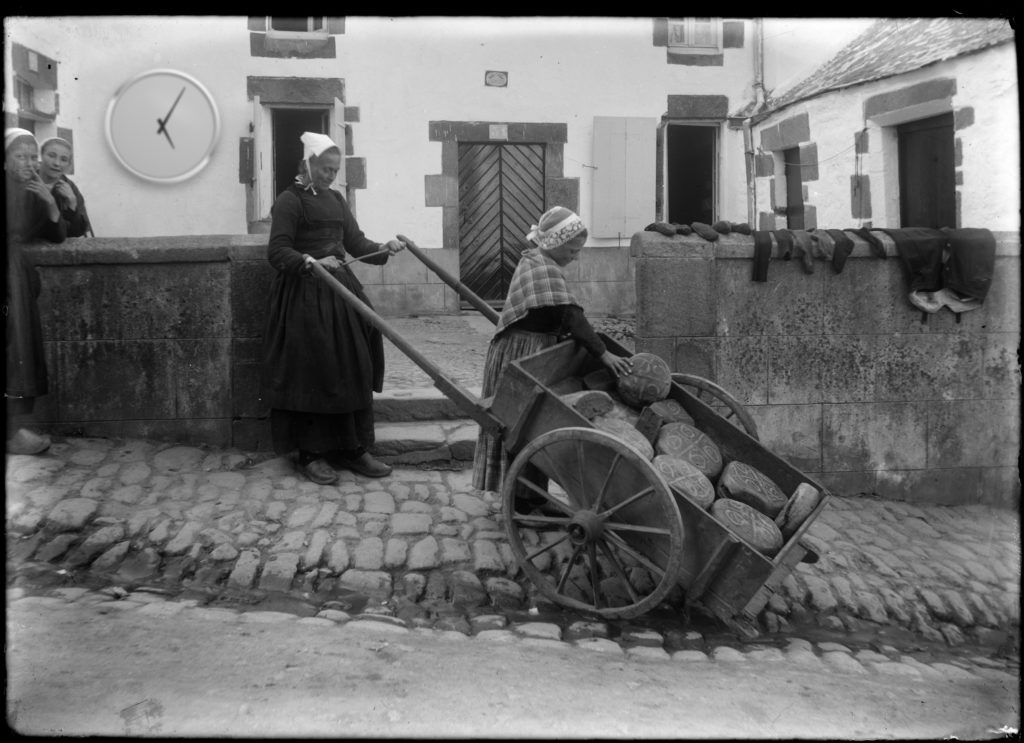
5:05
